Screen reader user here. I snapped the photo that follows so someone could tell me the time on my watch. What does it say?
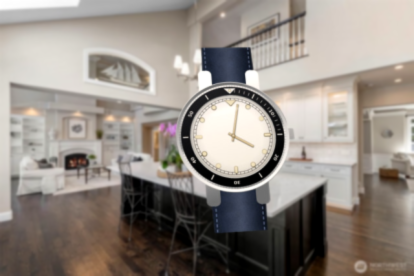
4:02
